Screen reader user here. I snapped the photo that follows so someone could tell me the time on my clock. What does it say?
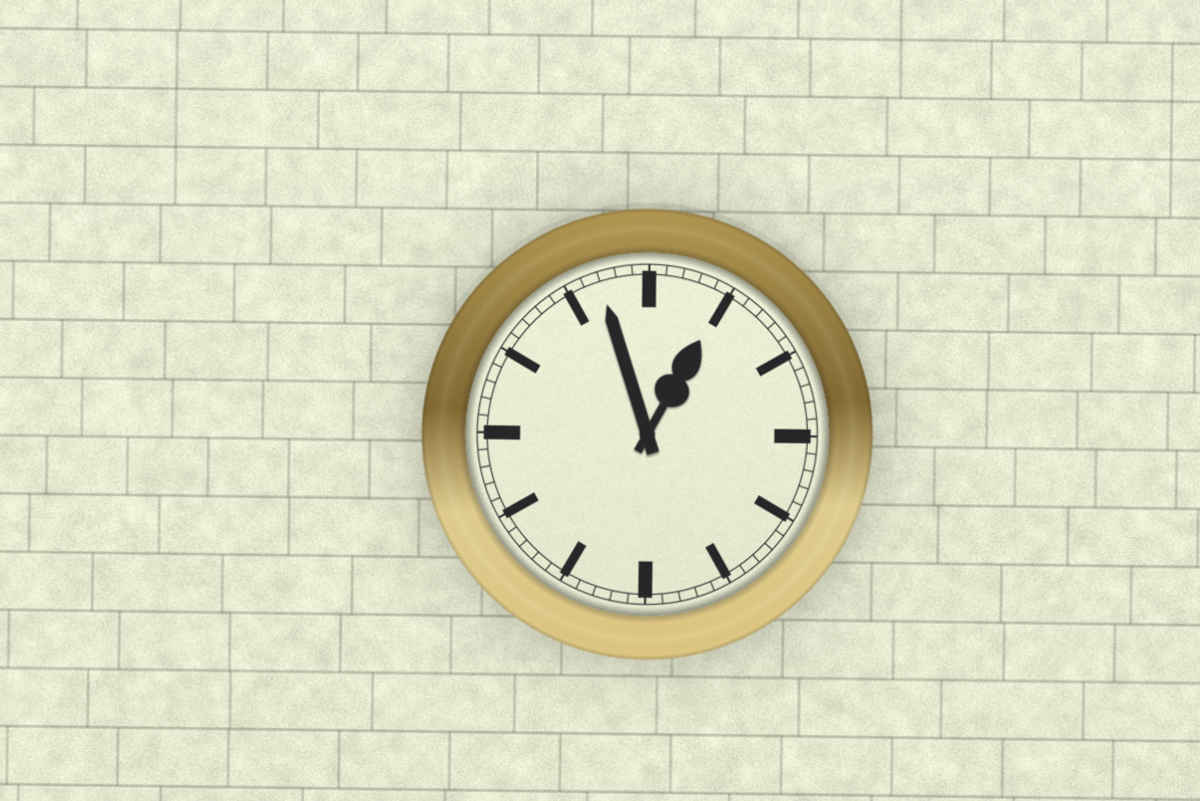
12:57
